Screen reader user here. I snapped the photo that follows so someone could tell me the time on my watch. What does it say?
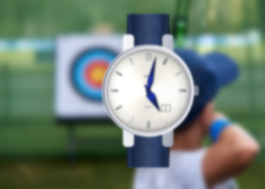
5:02
